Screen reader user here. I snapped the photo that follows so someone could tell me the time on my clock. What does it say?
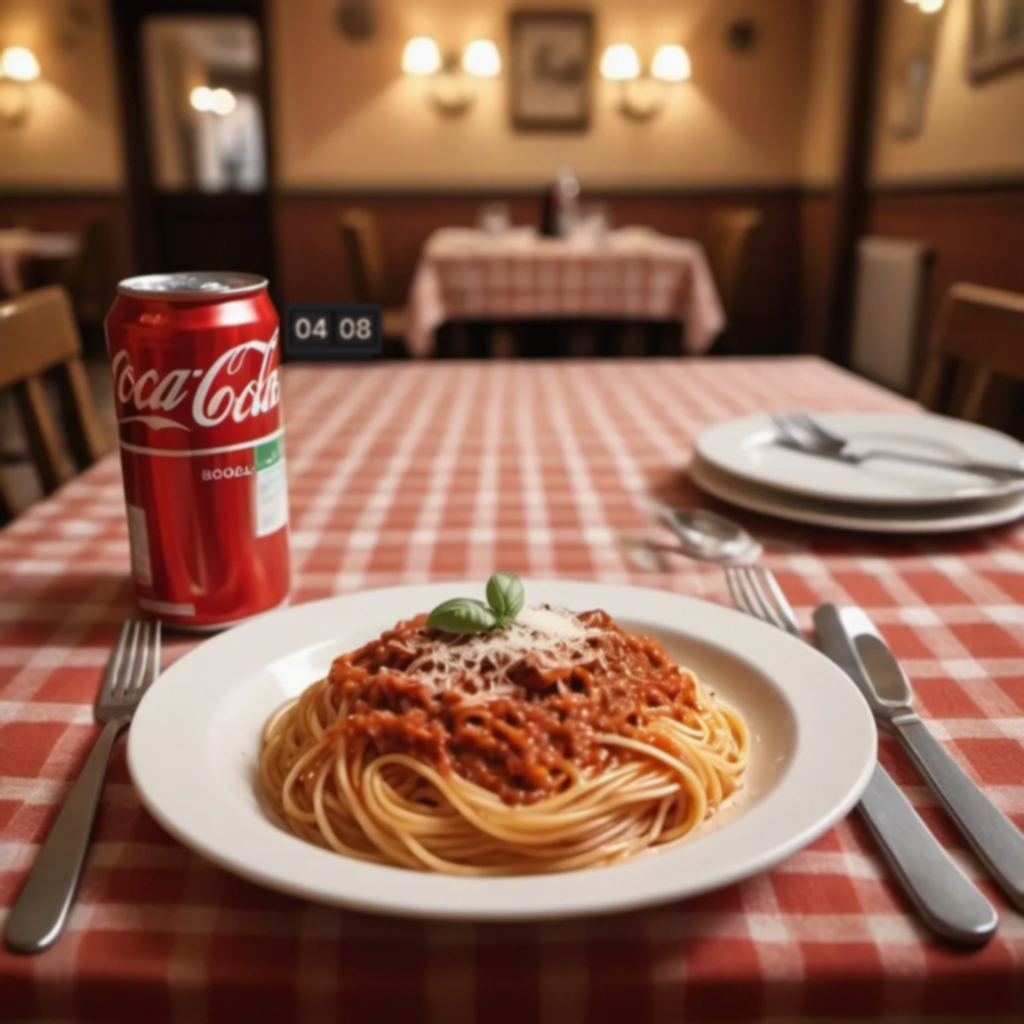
4:08
